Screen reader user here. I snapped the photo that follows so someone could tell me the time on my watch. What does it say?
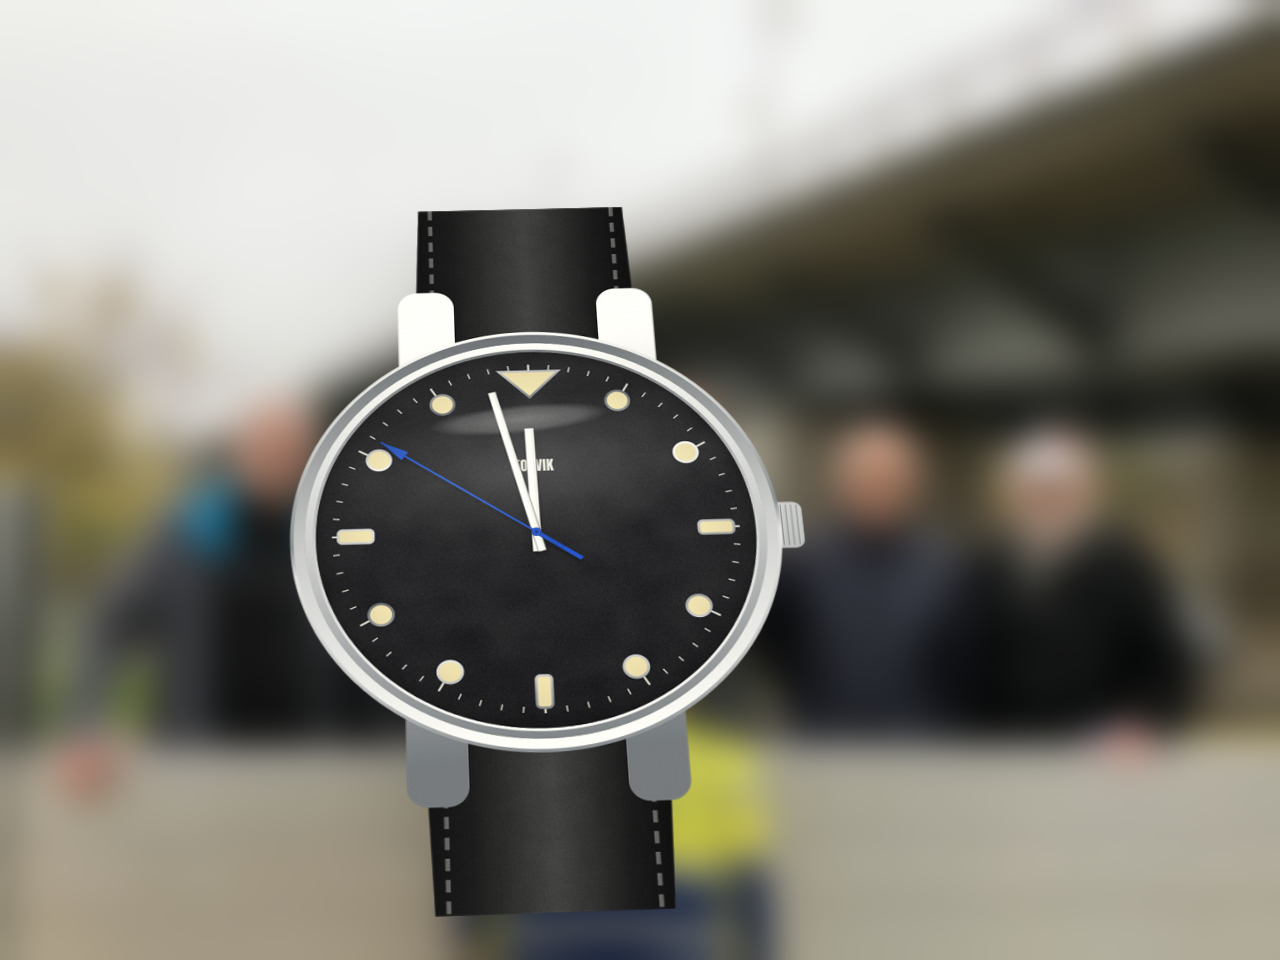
11:57:51
